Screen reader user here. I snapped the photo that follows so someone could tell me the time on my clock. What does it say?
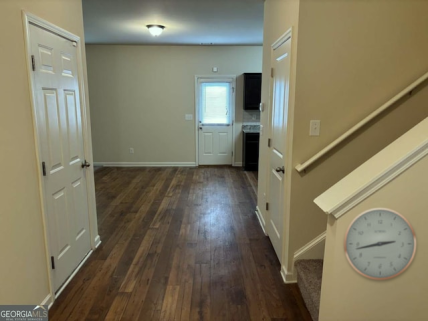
2:43
